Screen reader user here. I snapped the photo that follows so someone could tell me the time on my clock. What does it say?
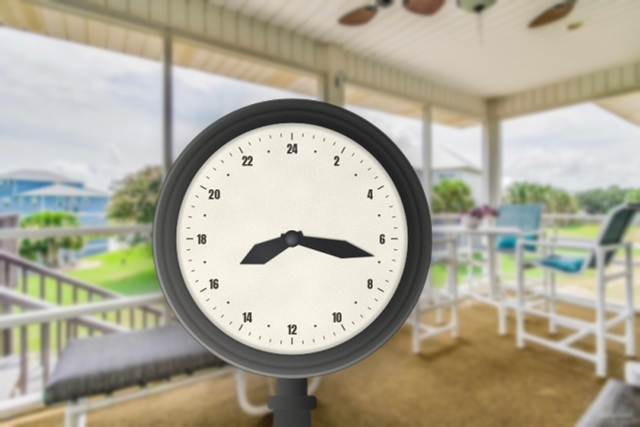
16:17
